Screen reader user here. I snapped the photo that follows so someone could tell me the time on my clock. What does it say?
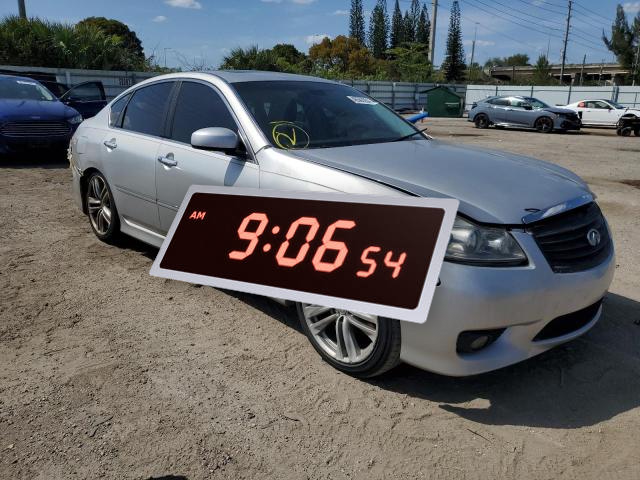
9:06:54
